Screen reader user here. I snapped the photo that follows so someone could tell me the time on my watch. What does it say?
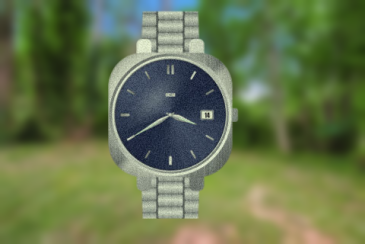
3:40
